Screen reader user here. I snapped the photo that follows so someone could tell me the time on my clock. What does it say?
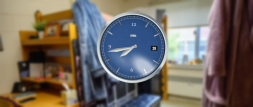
7:43
